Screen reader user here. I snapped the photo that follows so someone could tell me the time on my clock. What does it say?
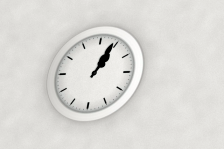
1:04
